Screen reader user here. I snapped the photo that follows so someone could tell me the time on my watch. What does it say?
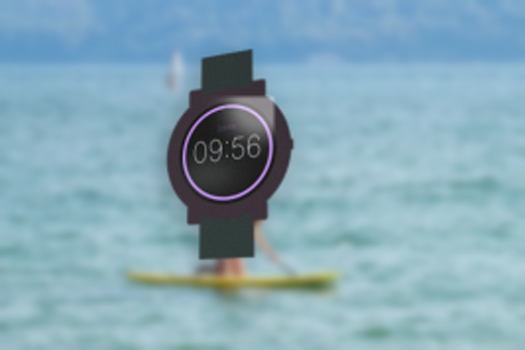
9:56
